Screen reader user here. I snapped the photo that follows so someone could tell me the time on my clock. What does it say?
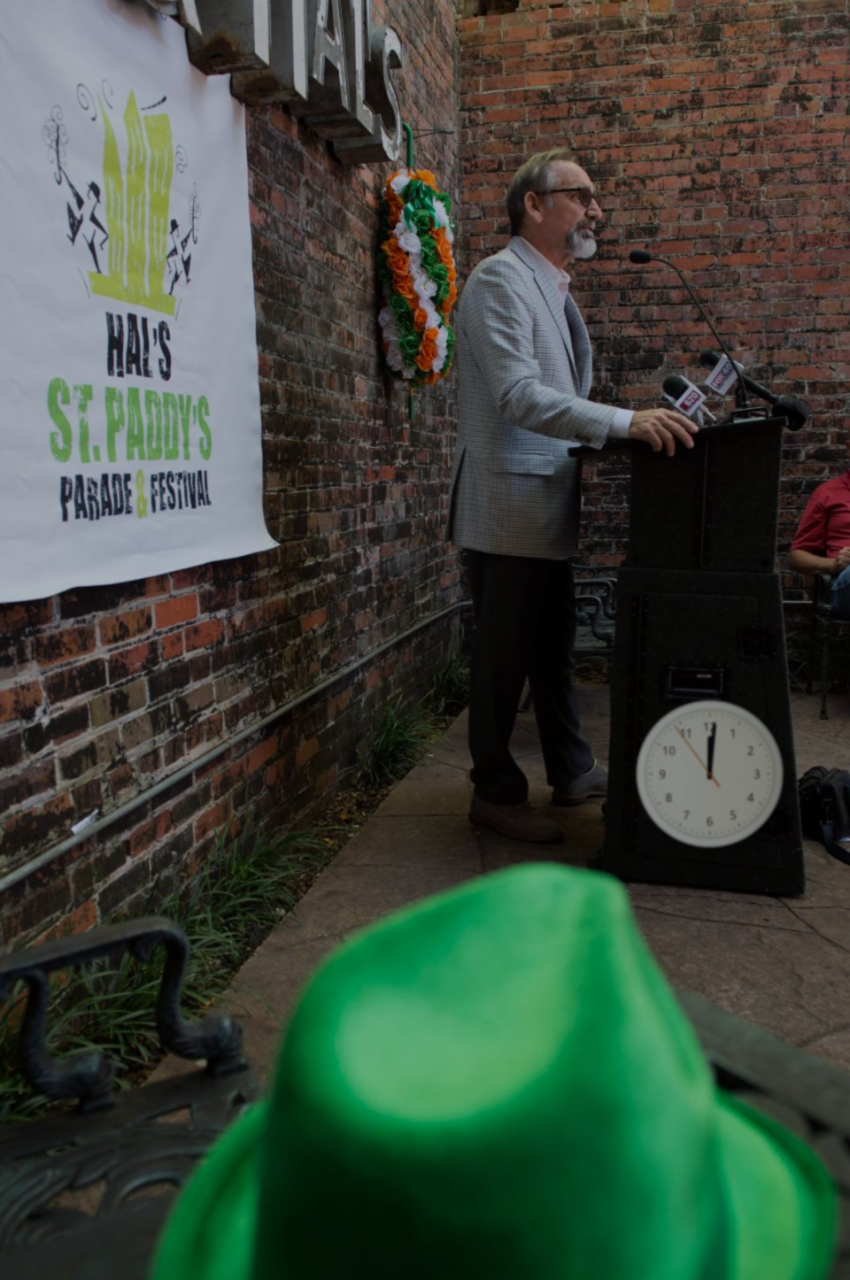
12:00:54
